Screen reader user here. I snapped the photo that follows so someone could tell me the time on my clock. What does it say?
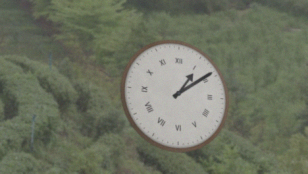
1:09
